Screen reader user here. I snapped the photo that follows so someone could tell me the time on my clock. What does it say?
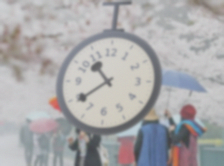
10:39
